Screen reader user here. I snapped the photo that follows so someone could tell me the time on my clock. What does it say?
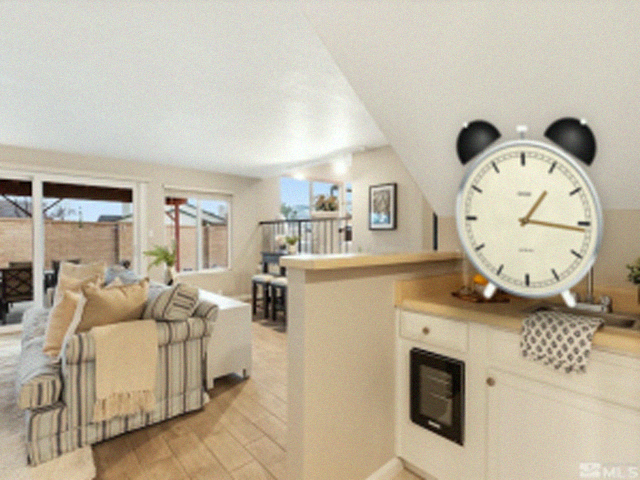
1:16
